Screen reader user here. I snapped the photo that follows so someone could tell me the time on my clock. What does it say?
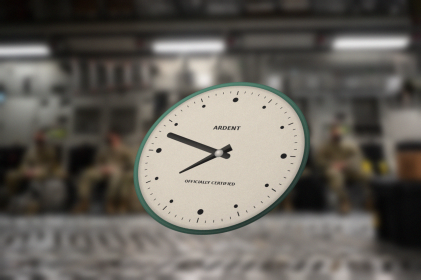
7:48
